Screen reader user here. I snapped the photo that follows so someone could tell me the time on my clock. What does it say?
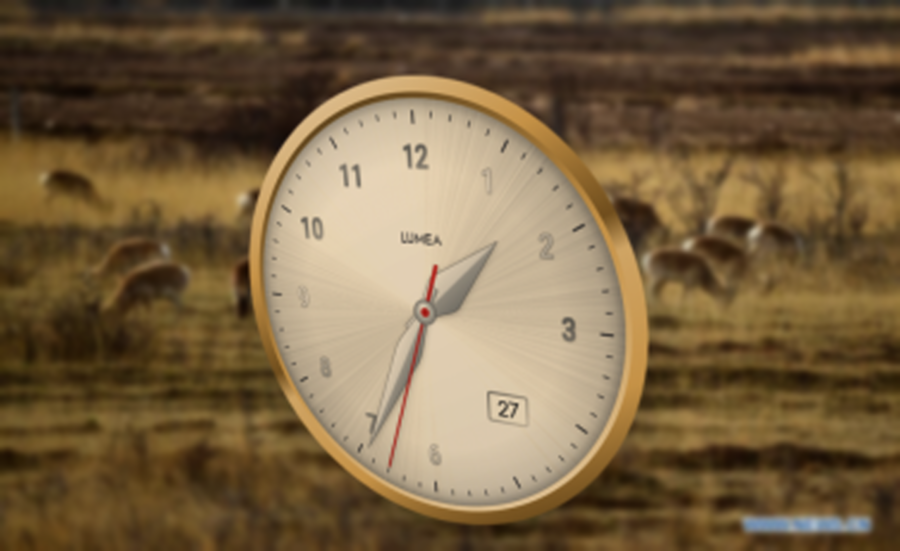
1:34:33
